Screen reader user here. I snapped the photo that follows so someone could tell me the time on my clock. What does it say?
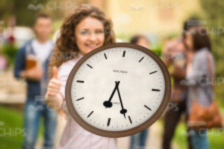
6:26
